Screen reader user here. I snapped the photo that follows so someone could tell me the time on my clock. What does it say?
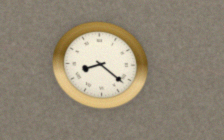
8:22
